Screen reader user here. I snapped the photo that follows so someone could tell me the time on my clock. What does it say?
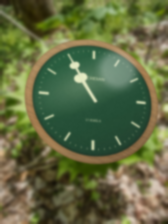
10:55
